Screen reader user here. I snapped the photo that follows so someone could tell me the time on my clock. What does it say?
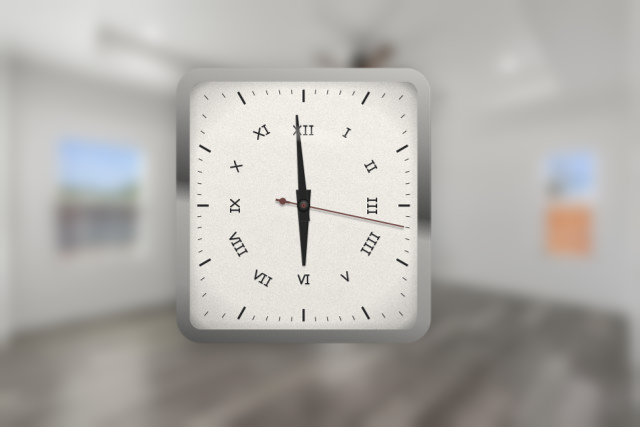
5:59:17
